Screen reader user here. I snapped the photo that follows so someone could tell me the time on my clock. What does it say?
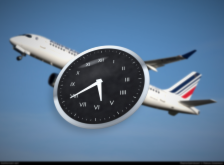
5:40
